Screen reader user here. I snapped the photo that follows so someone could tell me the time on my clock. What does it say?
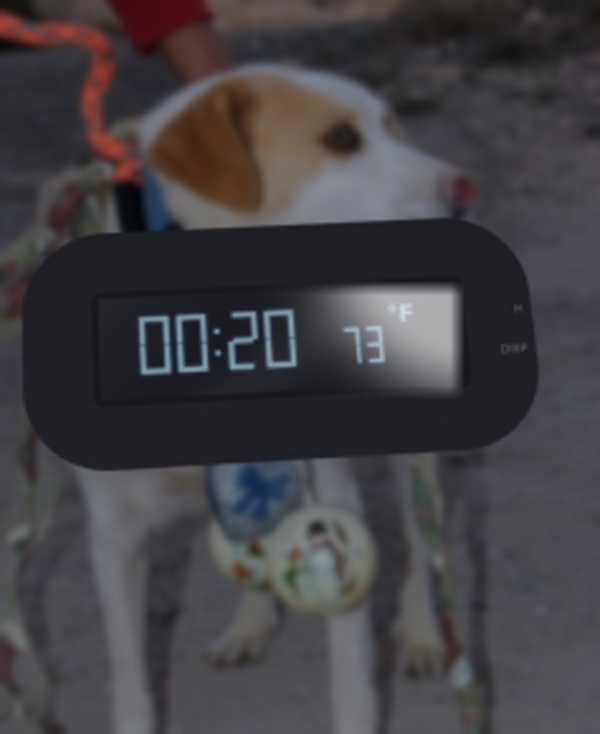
0:20
